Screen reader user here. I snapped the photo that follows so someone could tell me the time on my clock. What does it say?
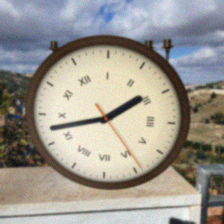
2:47:29
